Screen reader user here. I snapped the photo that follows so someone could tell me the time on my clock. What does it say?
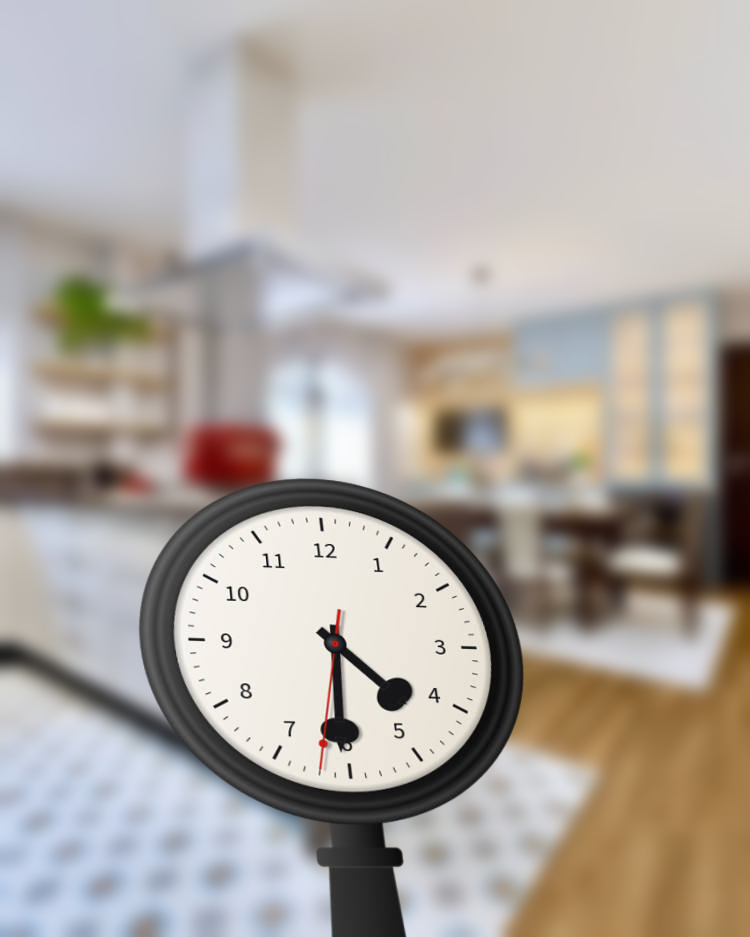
4:30:32
